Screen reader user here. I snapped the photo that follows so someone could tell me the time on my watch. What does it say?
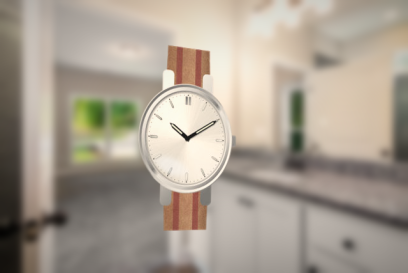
10:10
